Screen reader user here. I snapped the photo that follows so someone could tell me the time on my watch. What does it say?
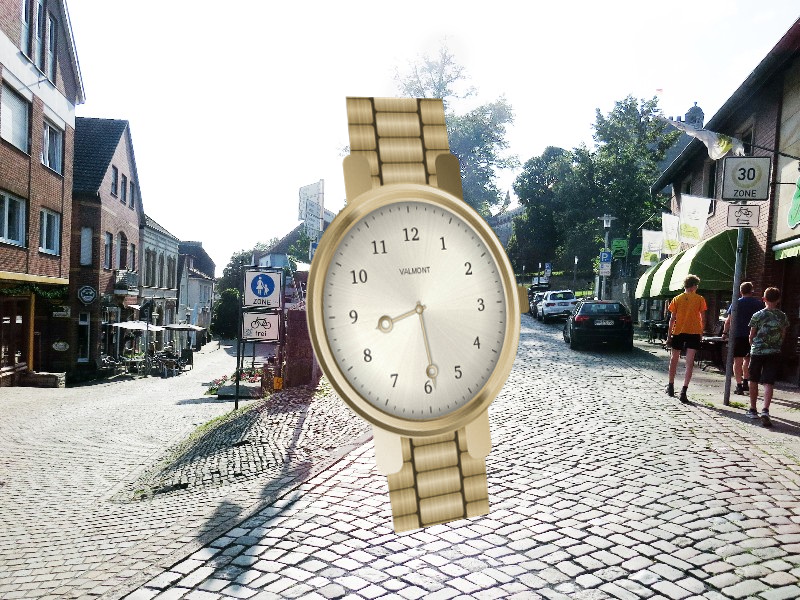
8:29
